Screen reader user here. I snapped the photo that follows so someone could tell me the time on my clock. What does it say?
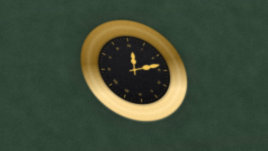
12:13
